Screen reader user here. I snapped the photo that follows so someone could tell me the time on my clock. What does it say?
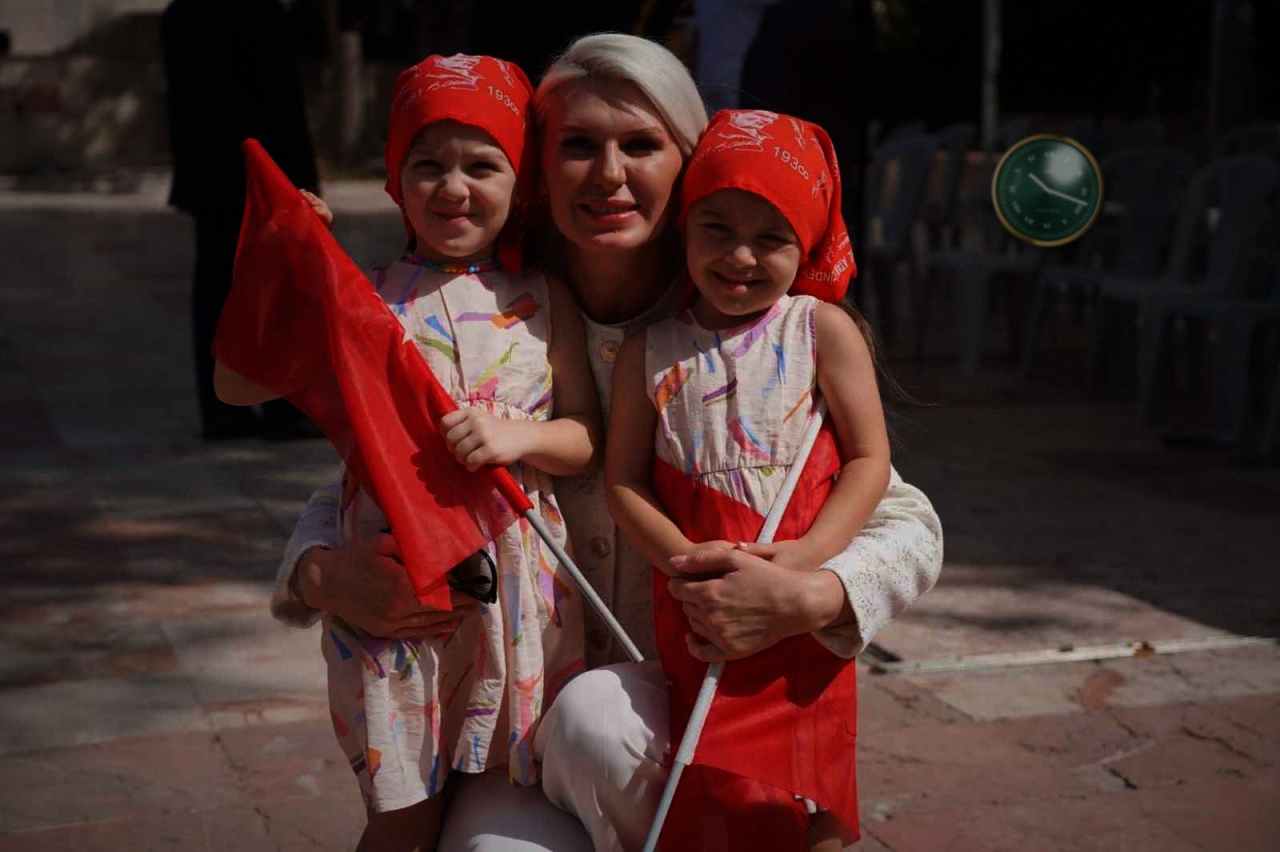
10:18
